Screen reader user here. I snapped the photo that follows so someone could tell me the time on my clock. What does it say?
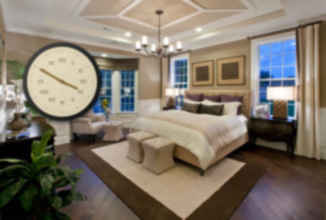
3:50
